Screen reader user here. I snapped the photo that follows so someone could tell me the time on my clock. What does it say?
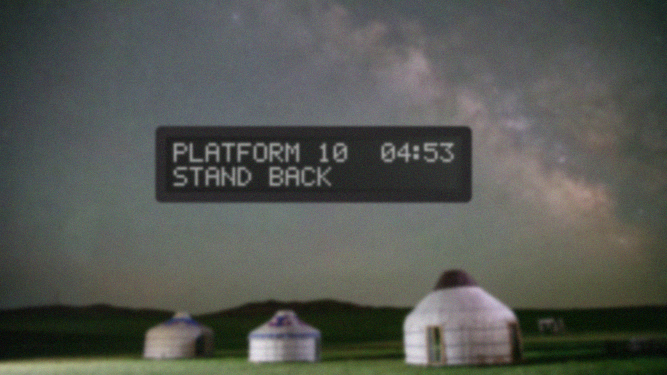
4:53
